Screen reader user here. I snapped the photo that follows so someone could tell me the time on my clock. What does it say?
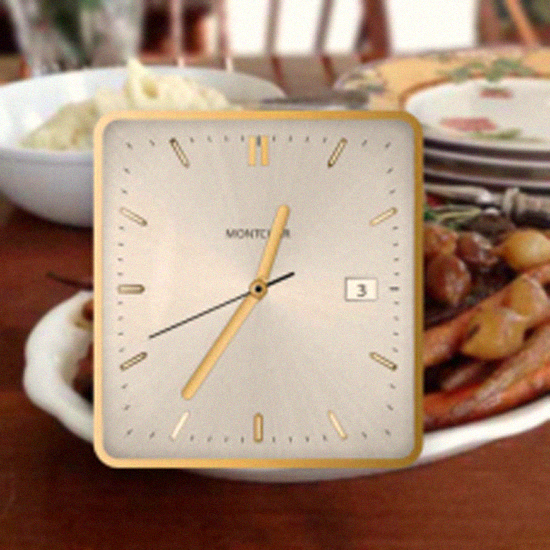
12:35:41
